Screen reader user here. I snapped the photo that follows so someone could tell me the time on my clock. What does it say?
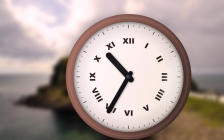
10:35
